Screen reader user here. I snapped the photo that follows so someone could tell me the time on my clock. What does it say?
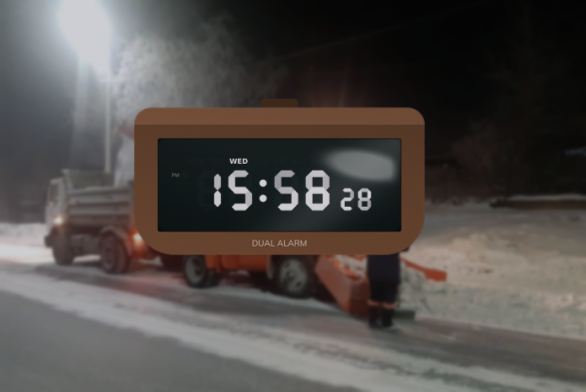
15:58:28
